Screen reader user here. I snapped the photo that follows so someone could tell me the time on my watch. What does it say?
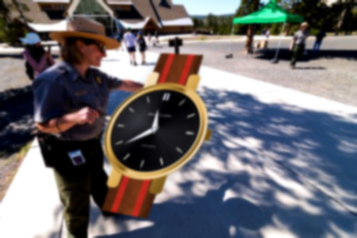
11:39
